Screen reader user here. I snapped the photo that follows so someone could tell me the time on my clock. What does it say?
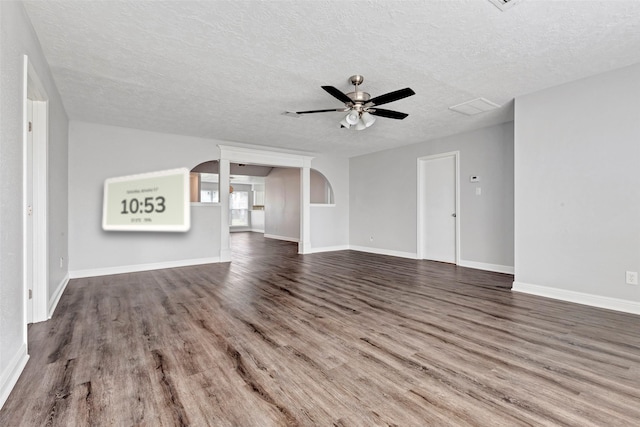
10:53
